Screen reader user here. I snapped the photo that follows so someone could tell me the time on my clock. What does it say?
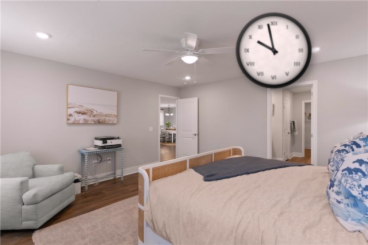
9:58
